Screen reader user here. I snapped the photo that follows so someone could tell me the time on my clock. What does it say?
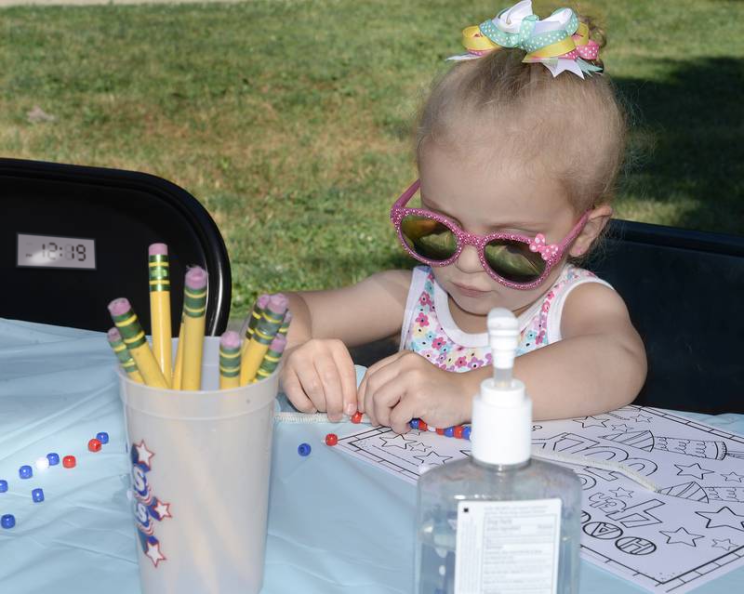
12:19
